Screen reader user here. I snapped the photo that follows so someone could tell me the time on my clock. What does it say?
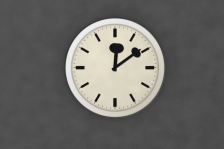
12:09
